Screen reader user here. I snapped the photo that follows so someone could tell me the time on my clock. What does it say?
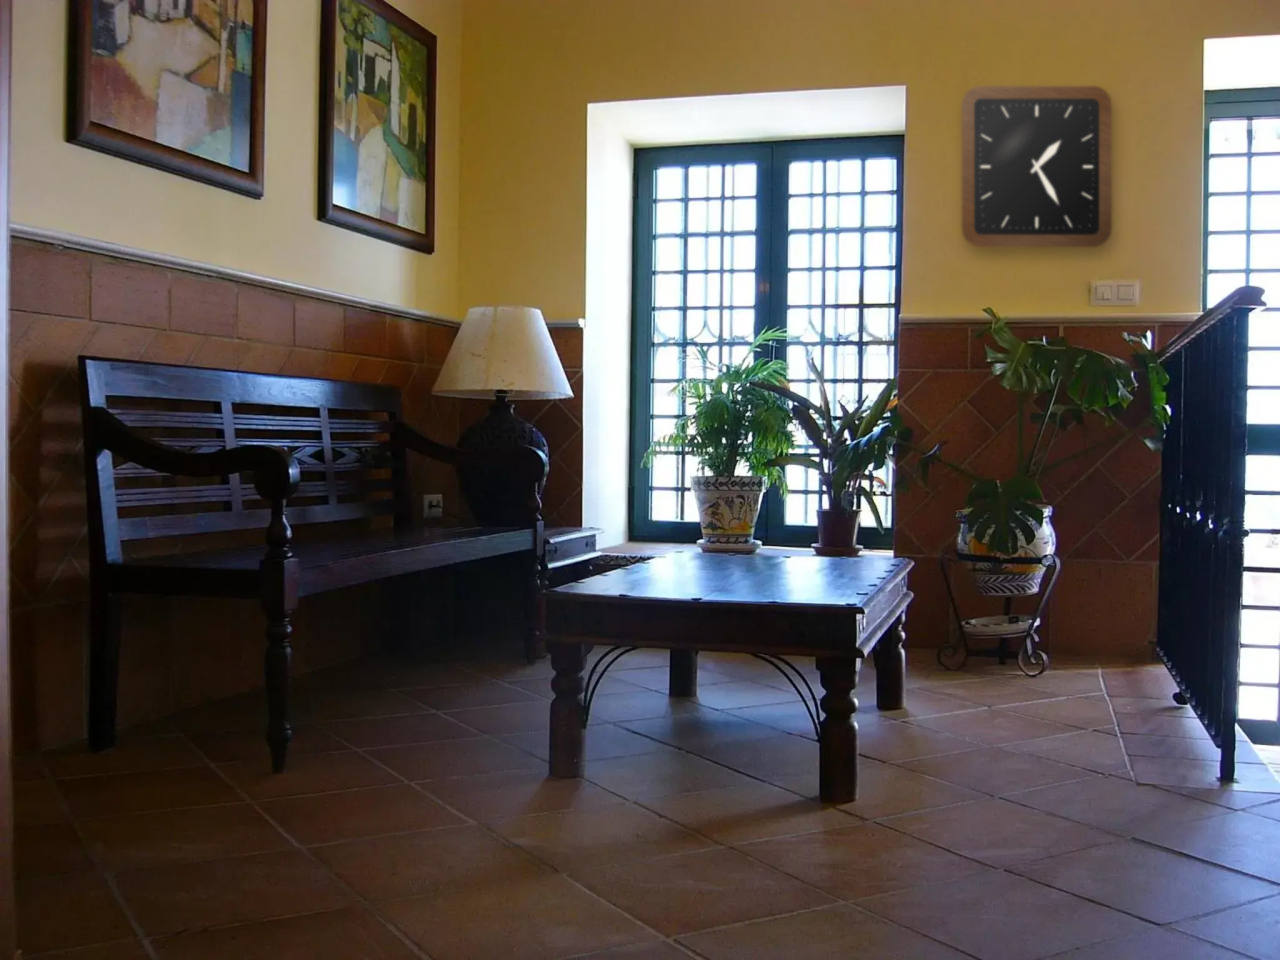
1:25
